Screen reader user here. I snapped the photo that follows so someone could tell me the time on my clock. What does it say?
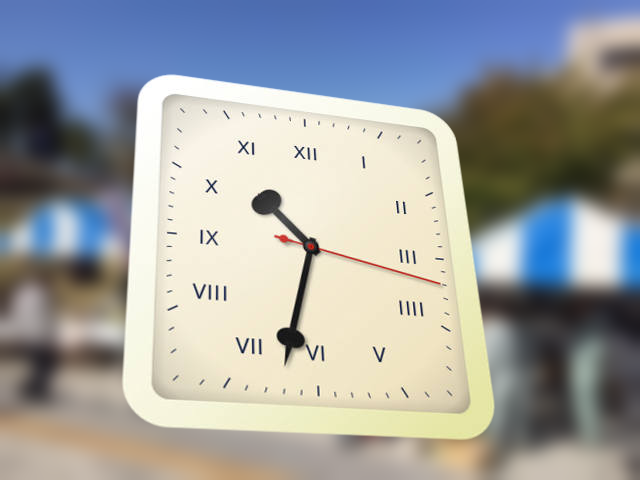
10:32:17
